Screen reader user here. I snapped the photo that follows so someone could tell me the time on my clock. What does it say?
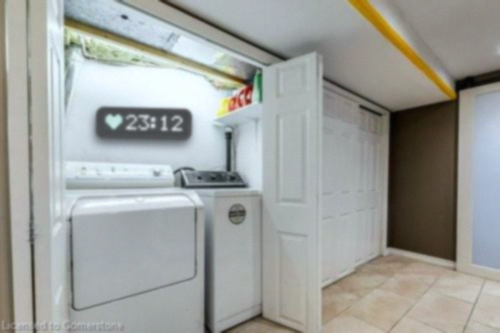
23:12
